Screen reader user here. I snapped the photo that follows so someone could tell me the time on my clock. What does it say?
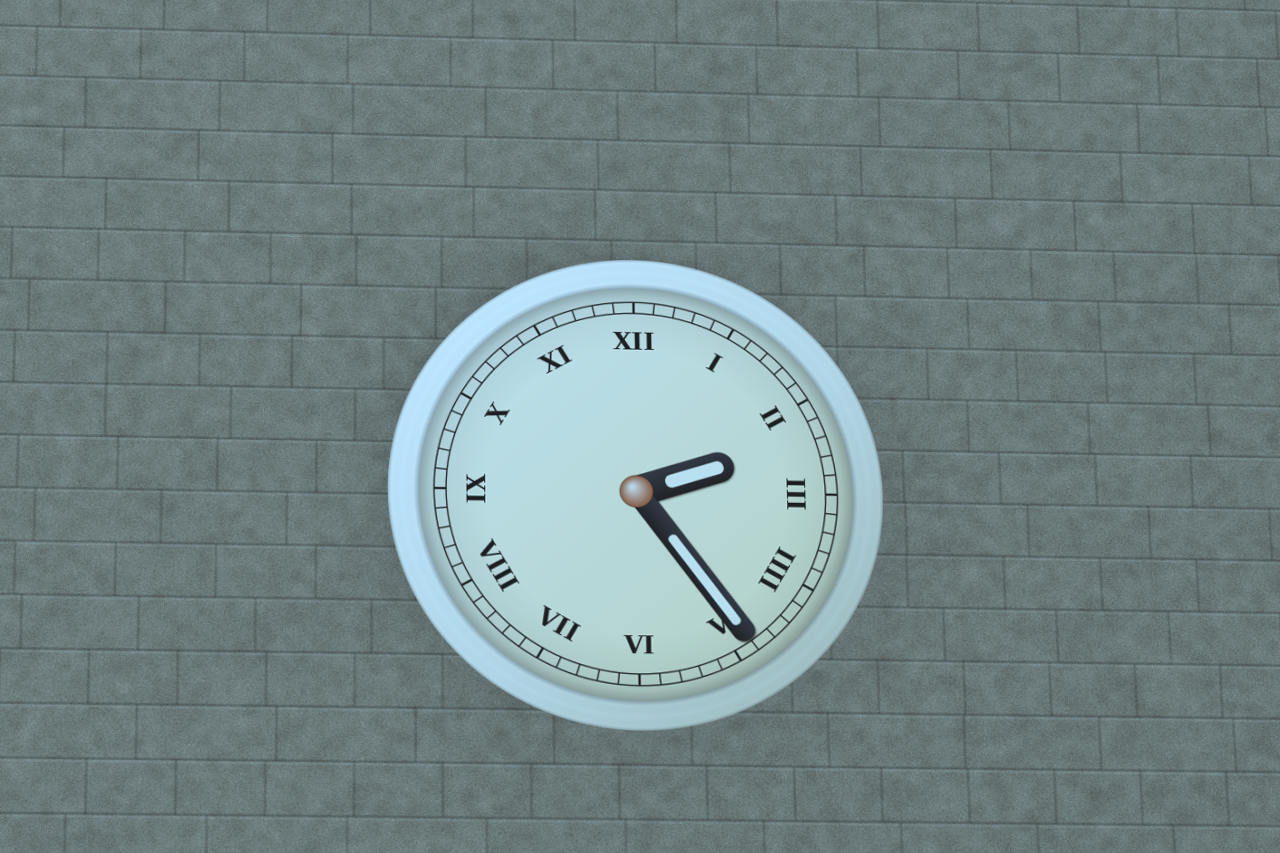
2:24
